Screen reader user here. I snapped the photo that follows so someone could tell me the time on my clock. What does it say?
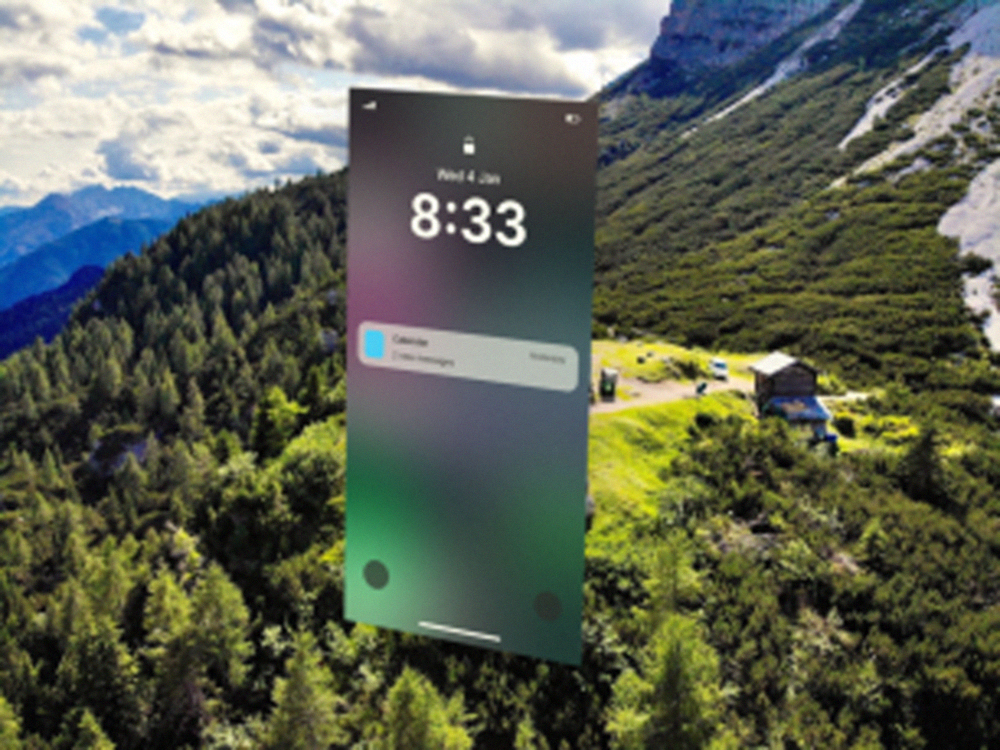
8:33
